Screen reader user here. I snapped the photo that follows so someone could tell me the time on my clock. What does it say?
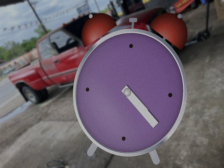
4:22
